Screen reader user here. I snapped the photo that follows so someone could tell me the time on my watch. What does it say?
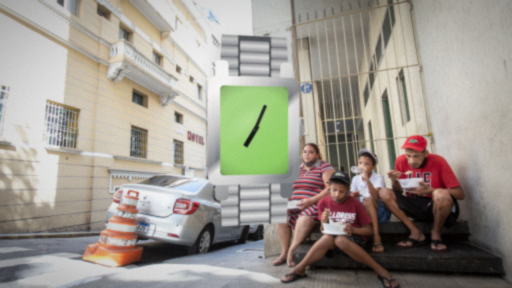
7:04
